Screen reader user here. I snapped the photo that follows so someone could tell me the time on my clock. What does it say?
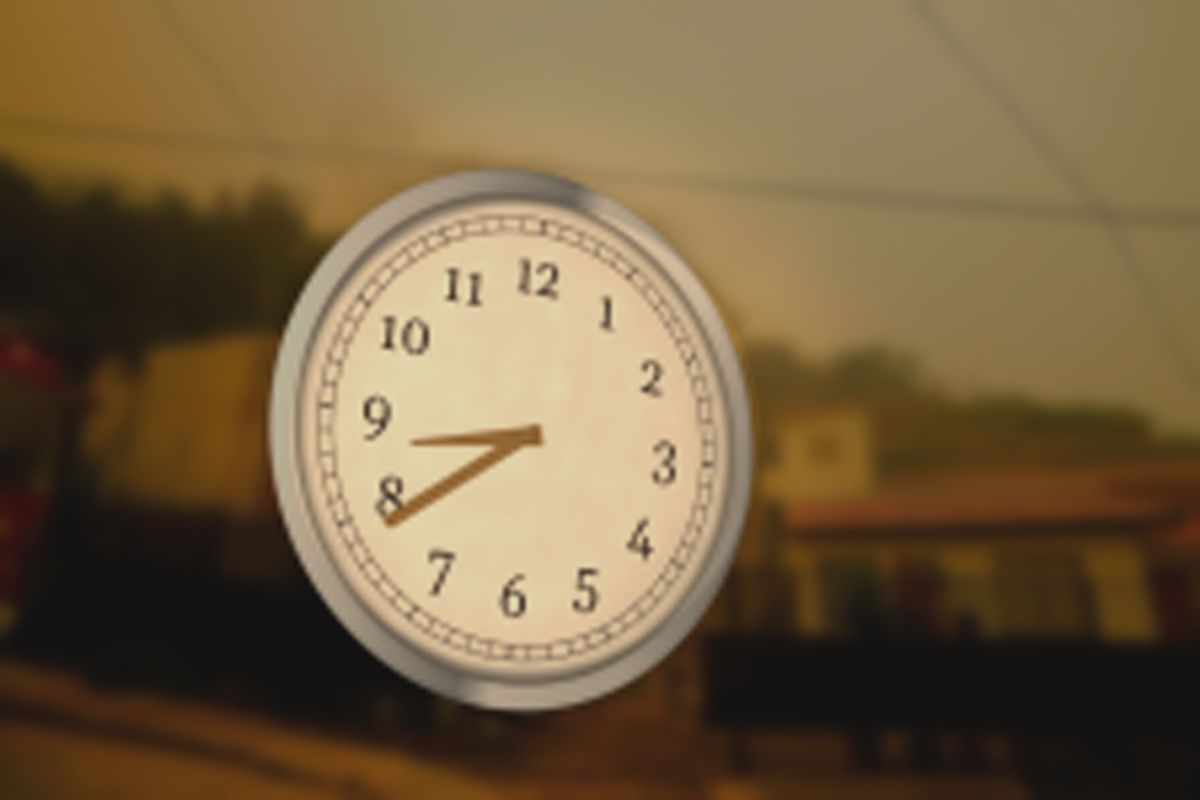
8:39
